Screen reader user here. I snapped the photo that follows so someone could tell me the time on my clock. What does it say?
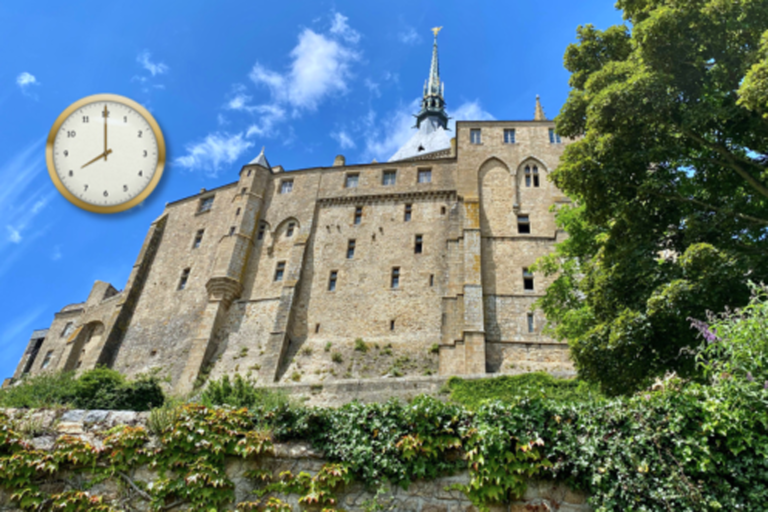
8:00
